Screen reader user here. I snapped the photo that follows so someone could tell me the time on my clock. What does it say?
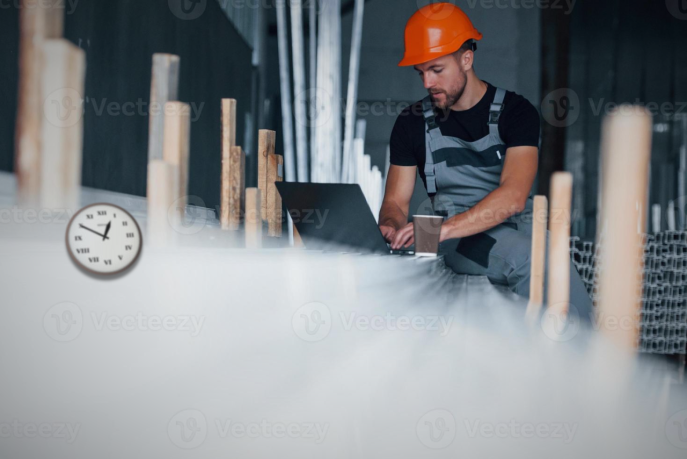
12:50
